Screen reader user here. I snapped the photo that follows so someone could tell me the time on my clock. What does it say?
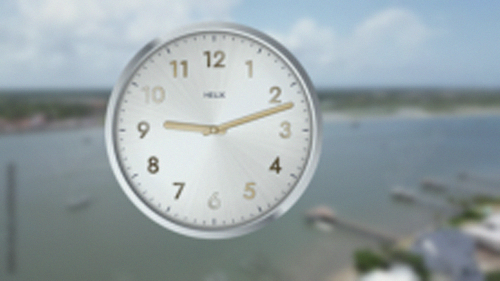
9:12
